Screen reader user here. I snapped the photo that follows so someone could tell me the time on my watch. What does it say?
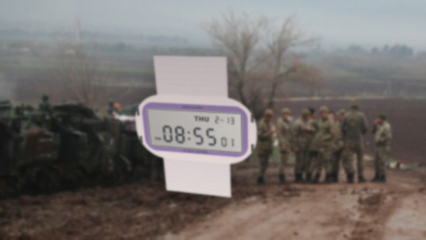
8:55
